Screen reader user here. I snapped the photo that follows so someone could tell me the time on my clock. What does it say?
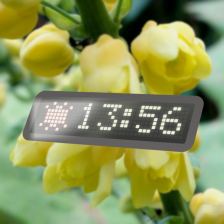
13:56
